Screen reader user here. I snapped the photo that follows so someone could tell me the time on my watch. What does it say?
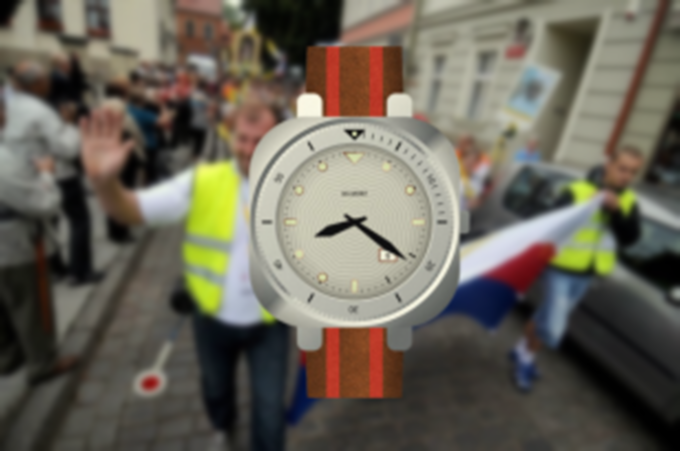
8:21
